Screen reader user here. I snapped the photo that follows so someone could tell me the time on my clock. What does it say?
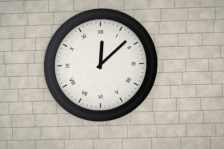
12:08
